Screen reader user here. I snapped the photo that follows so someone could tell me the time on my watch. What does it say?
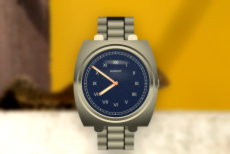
7:51
